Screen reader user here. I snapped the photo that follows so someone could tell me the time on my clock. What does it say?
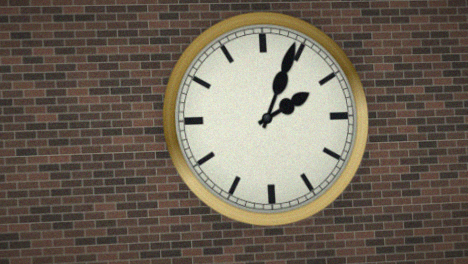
2:04
